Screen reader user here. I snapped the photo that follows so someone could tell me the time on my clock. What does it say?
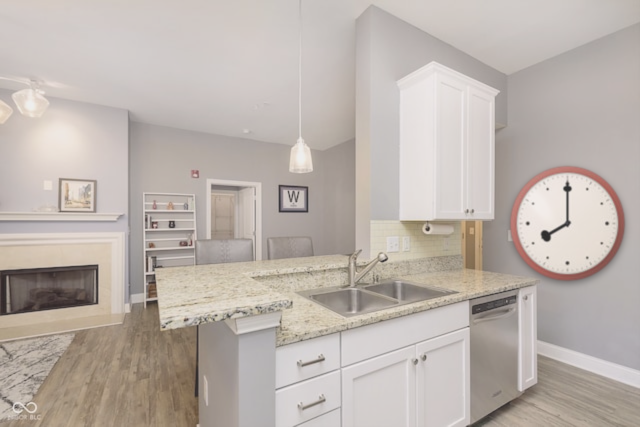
8:00
